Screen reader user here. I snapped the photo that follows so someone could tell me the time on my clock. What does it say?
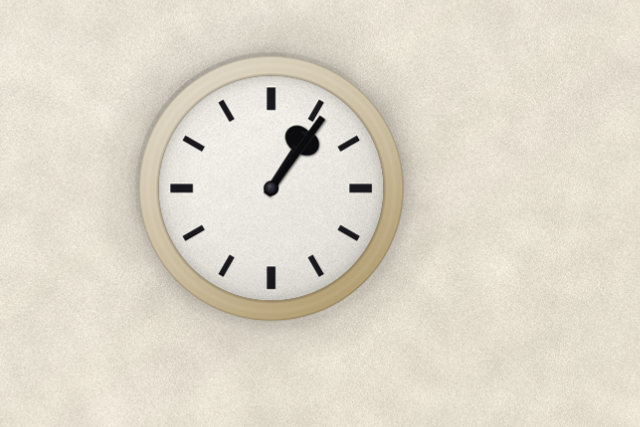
1:06
